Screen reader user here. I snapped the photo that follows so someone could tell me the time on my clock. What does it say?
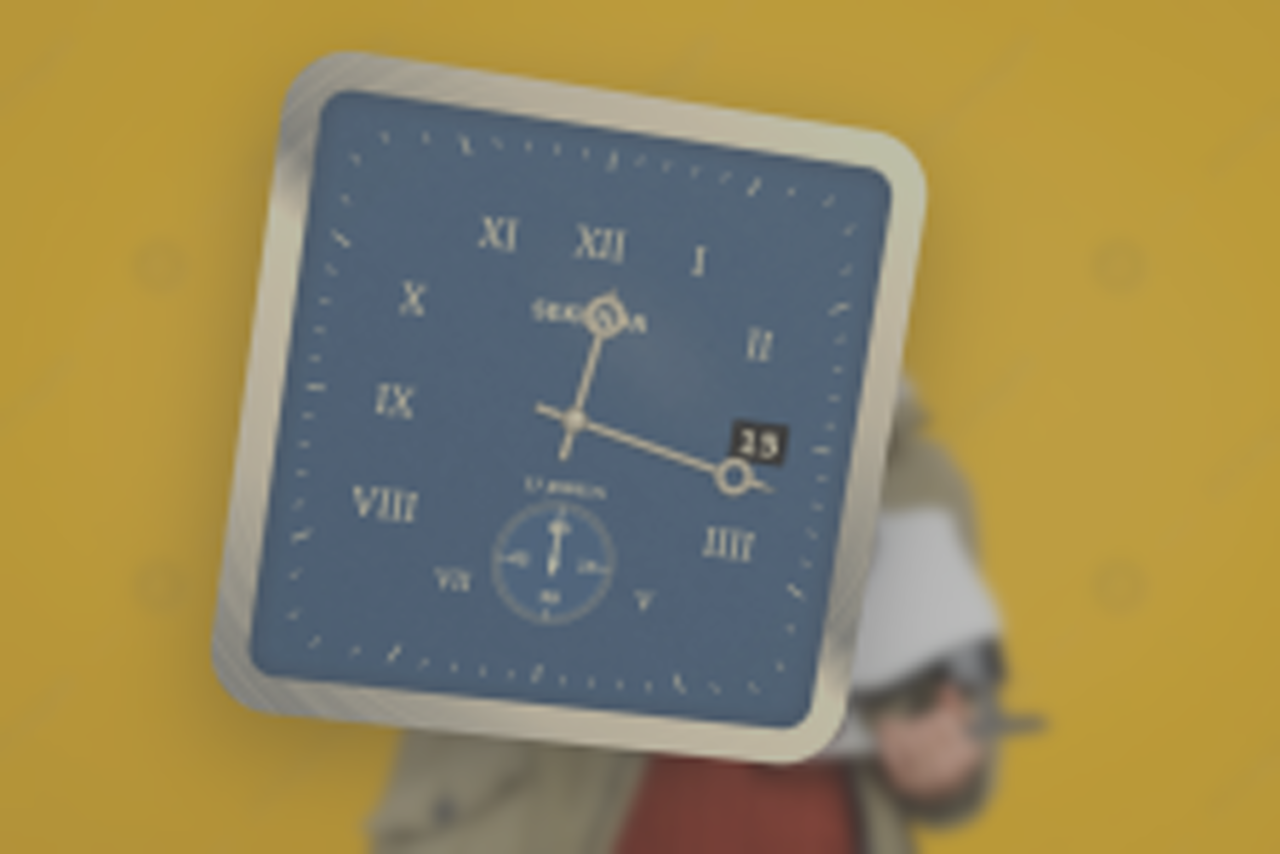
12:17
